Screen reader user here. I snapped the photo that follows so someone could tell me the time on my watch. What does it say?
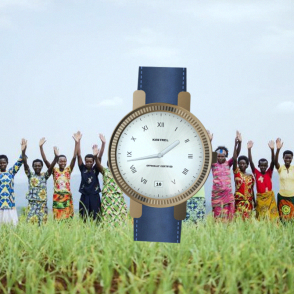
1:43
